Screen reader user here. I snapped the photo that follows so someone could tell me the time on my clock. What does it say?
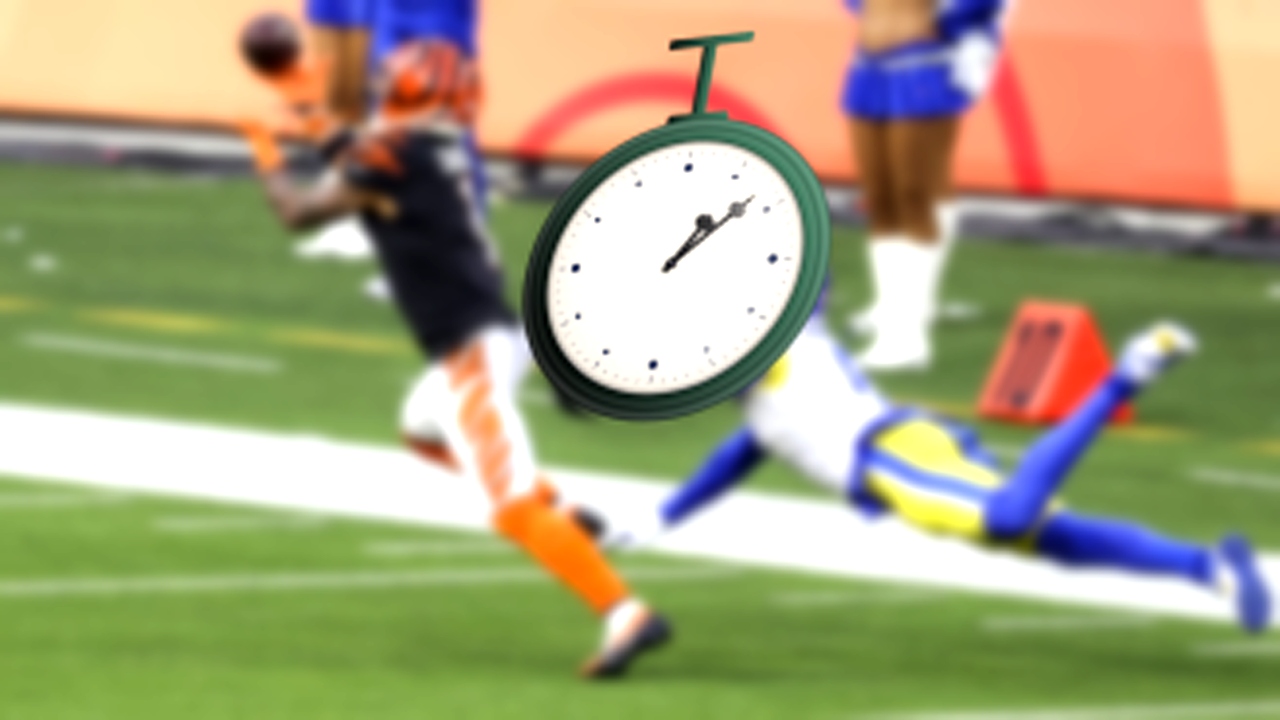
1:08
